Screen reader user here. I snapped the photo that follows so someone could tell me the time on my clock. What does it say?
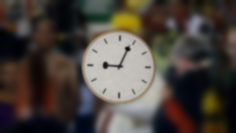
9:04
